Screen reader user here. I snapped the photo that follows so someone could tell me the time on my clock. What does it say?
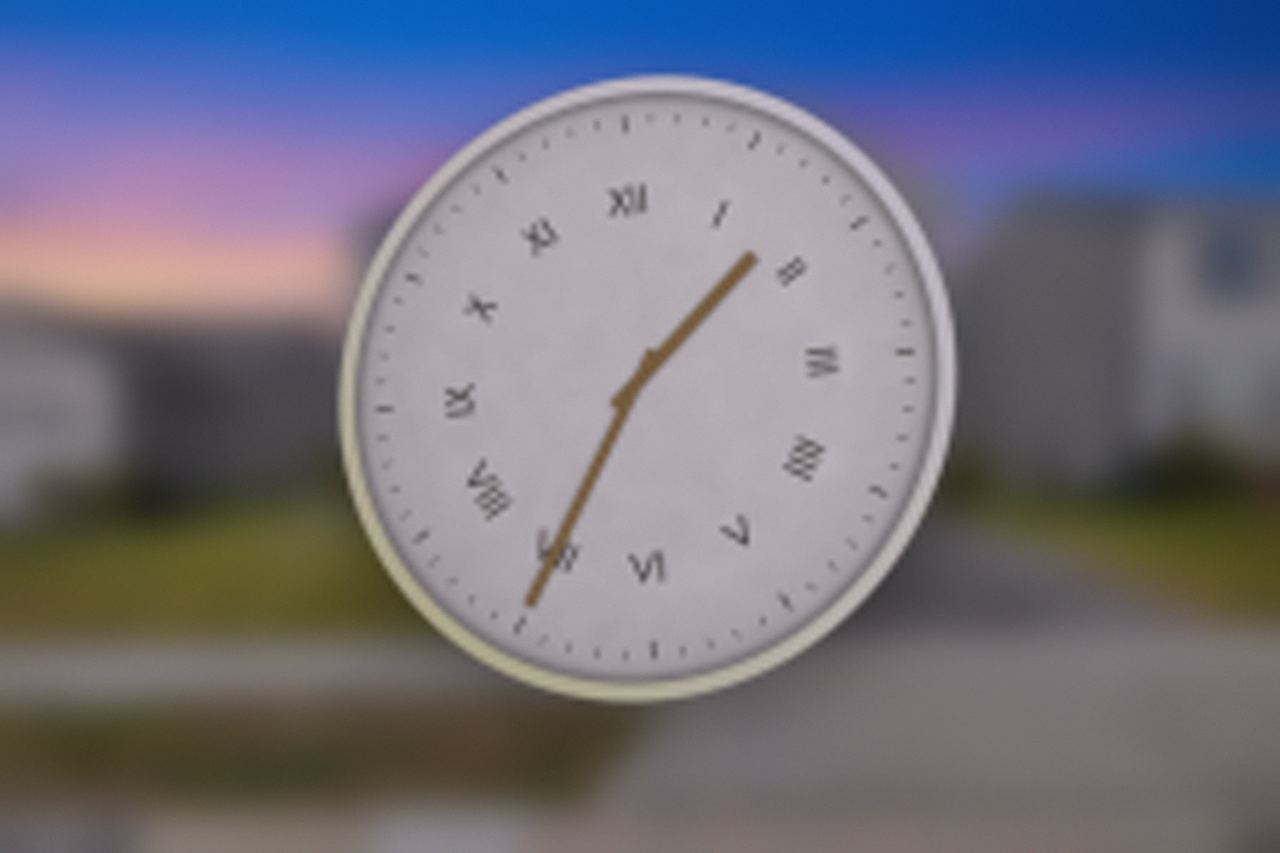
1:35
